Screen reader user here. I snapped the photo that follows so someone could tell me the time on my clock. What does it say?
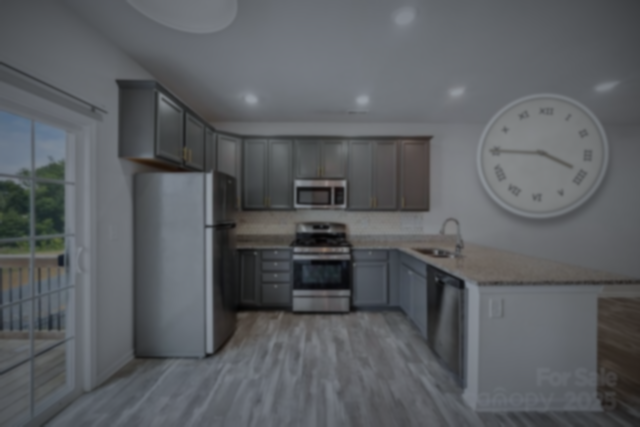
3:45
